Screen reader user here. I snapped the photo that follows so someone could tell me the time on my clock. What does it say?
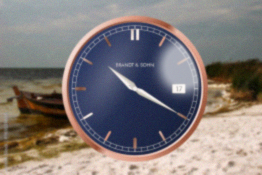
10:20
